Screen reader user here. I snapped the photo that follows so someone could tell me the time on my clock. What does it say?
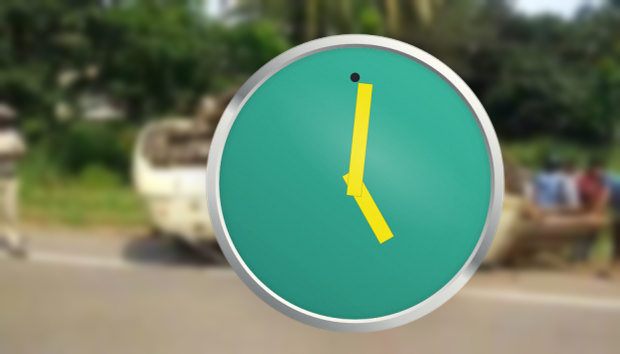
5:01
